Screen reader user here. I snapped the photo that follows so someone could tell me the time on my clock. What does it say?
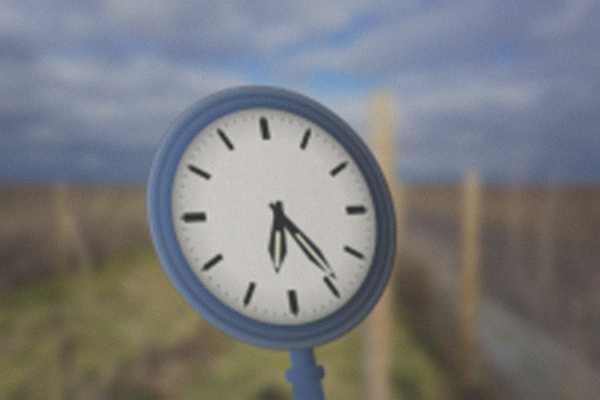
6:24
